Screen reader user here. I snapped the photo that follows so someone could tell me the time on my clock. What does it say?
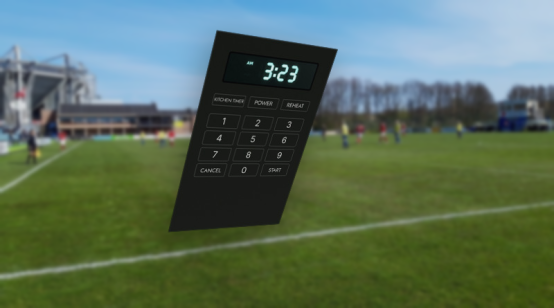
3:23
